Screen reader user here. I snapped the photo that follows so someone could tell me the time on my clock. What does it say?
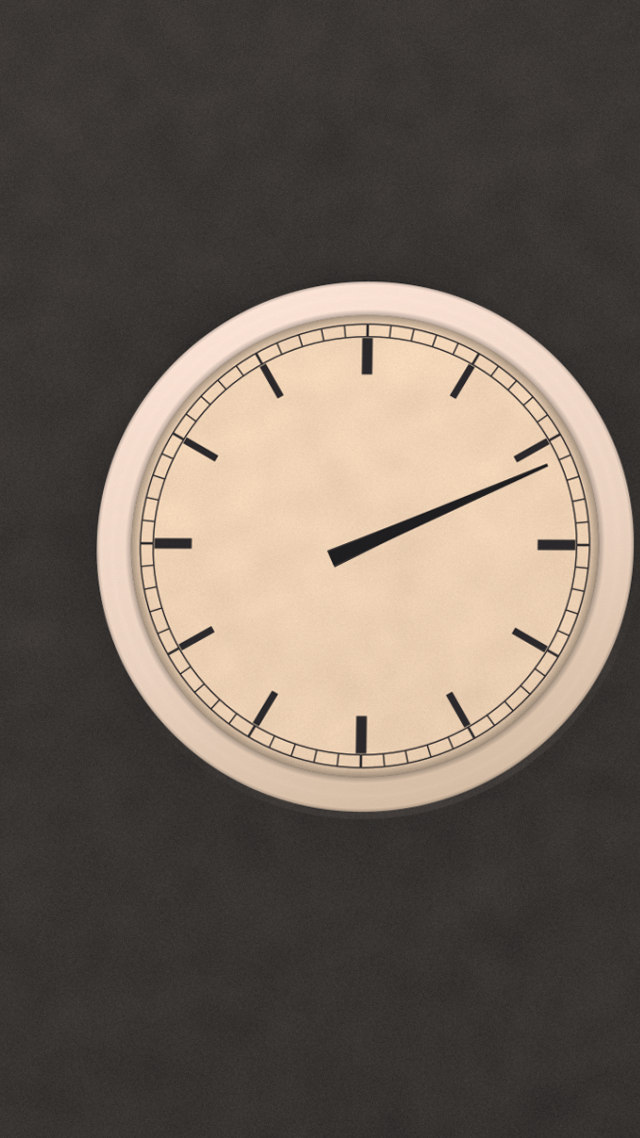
2:11
